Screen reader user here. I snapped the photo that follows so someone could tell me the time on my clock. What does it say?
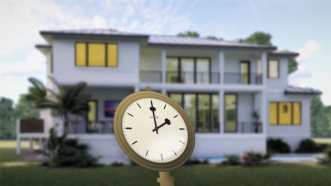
2:00
